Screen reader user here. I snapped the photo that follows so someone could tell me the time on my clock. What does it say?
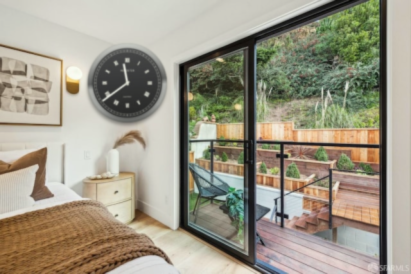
11:39
